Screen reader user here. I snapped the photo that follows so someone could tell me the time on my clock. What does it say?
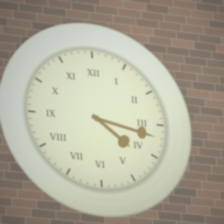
4:17
